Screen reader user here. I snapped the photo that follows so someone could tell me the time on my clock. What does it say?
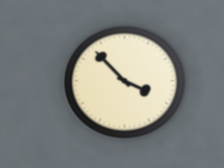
3:53
